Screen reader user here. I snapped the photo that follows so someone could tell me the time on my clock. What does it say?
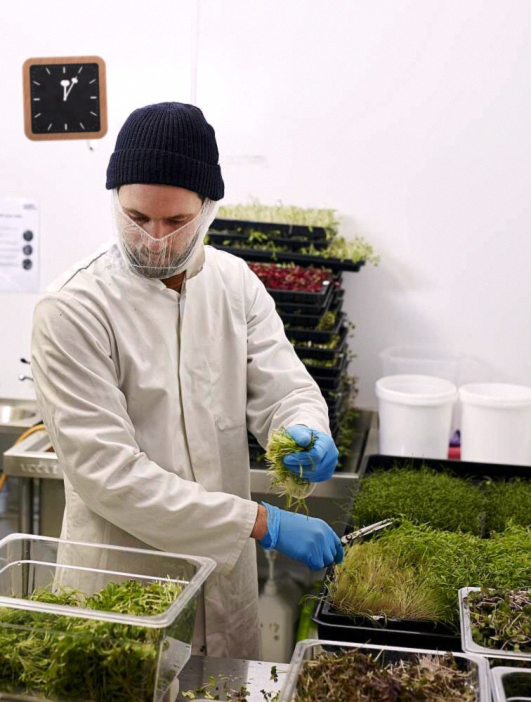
12:05
